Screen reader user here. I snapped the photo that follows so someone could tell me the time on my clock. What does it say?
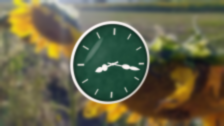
8:17
